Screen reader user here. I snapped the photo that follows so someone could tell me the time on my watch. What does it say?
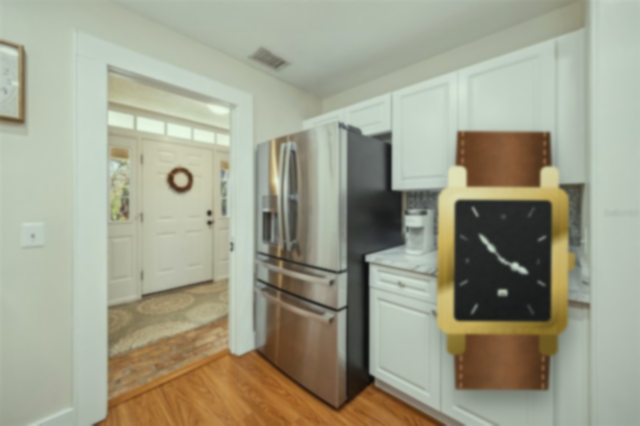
3:53
